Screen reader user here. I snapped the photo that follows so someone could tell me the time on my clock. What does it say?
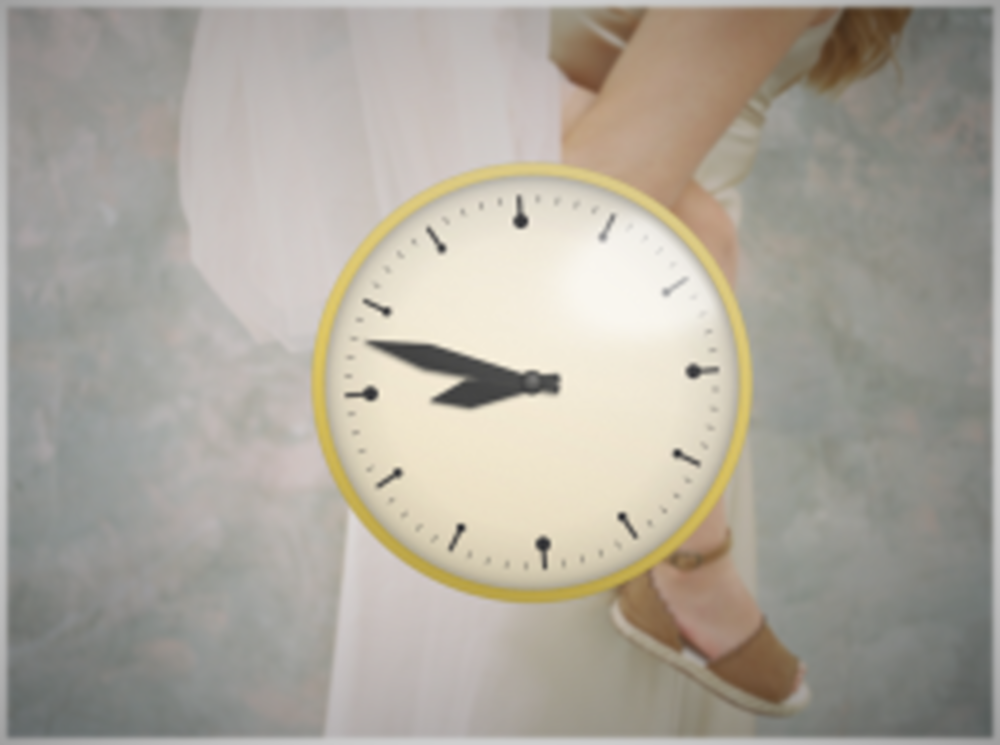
8:48
